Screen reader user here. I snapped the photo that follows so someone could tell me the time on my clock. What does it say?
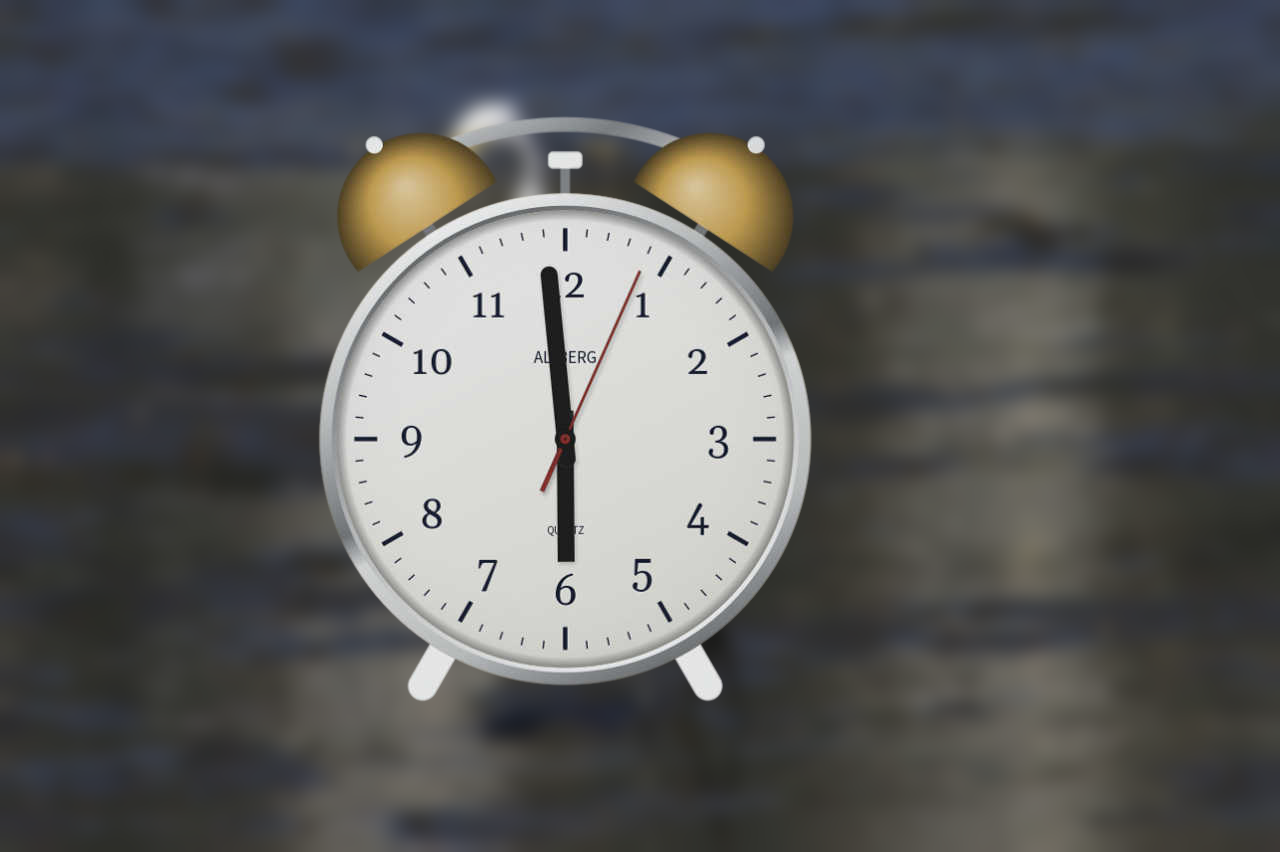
5:59:04
